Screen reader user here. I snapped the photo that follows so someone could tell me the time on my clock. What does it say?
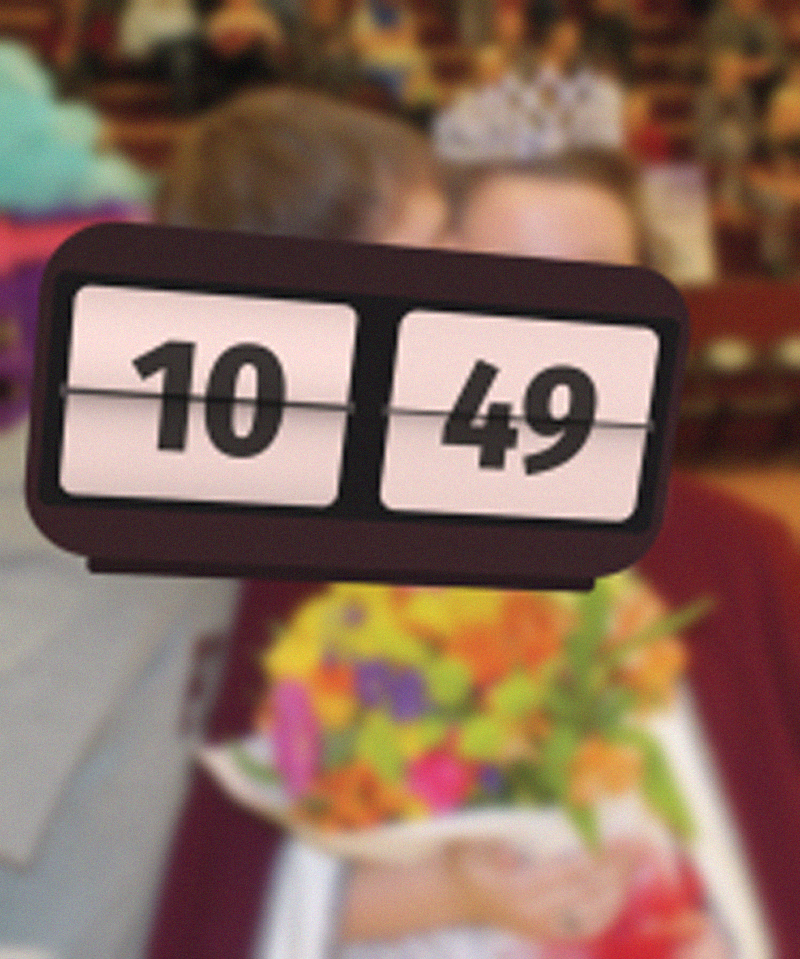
10:49
